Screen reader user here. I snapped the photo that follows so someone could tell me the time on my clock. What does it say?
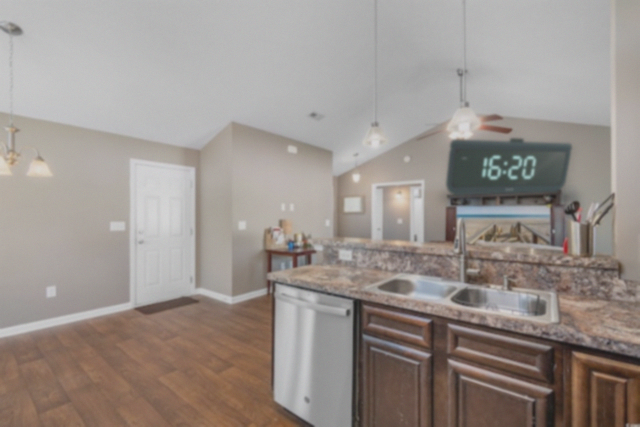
16:20
